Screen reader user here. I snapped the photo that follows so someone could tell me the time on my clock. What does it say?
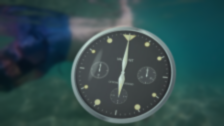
6:00
